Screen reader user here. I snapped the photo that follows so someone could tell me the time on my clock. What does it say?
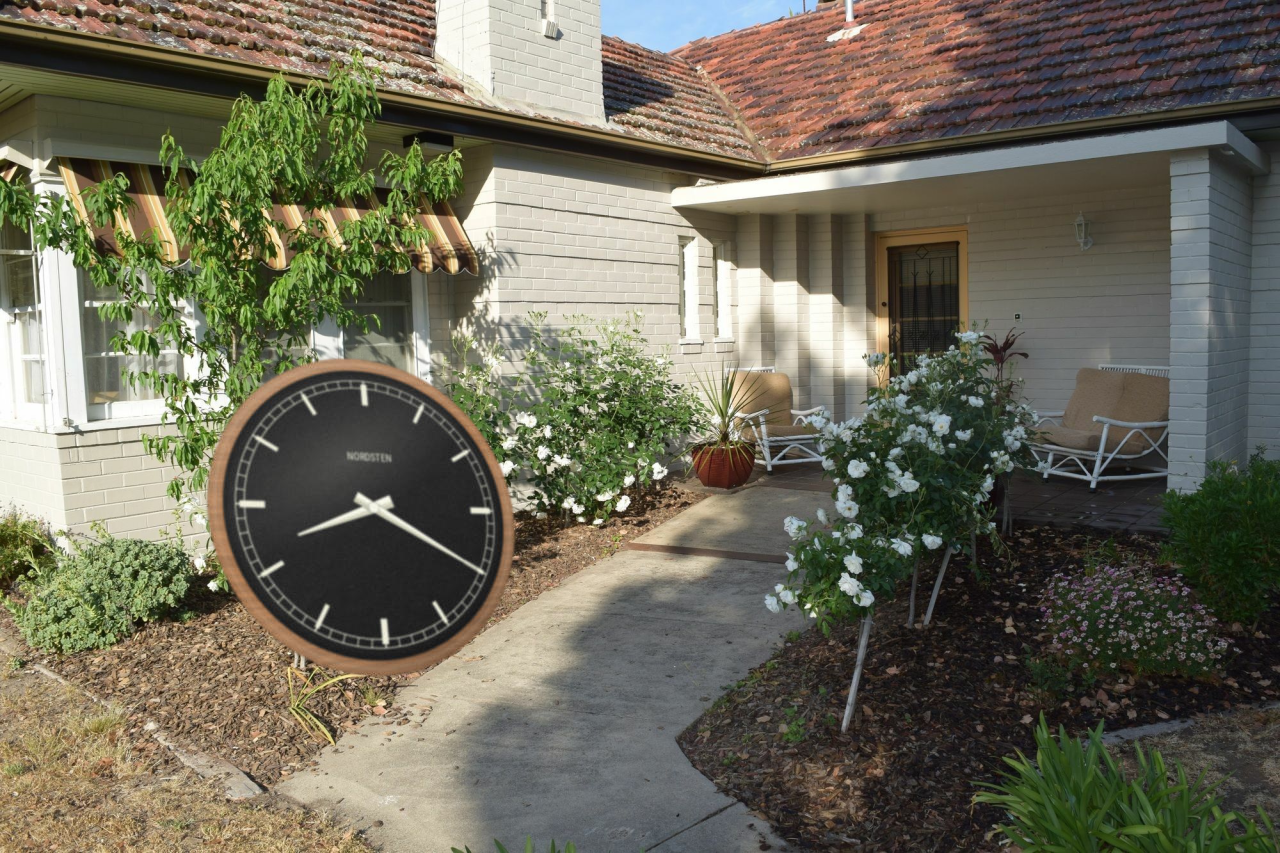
8:20
